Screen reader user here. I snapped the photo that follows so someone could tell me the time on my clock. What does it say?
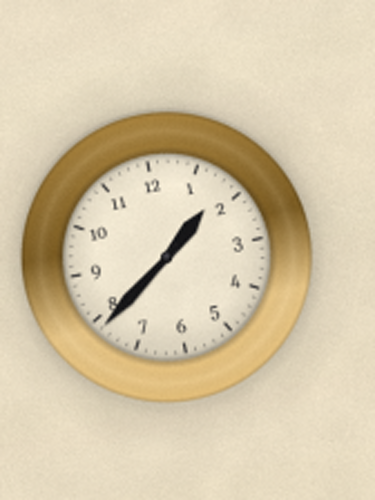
1:39
